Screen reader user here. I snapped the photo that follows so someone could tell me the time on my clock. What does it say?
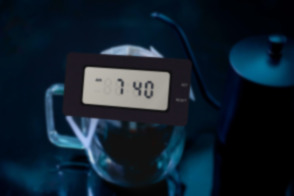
7:40
